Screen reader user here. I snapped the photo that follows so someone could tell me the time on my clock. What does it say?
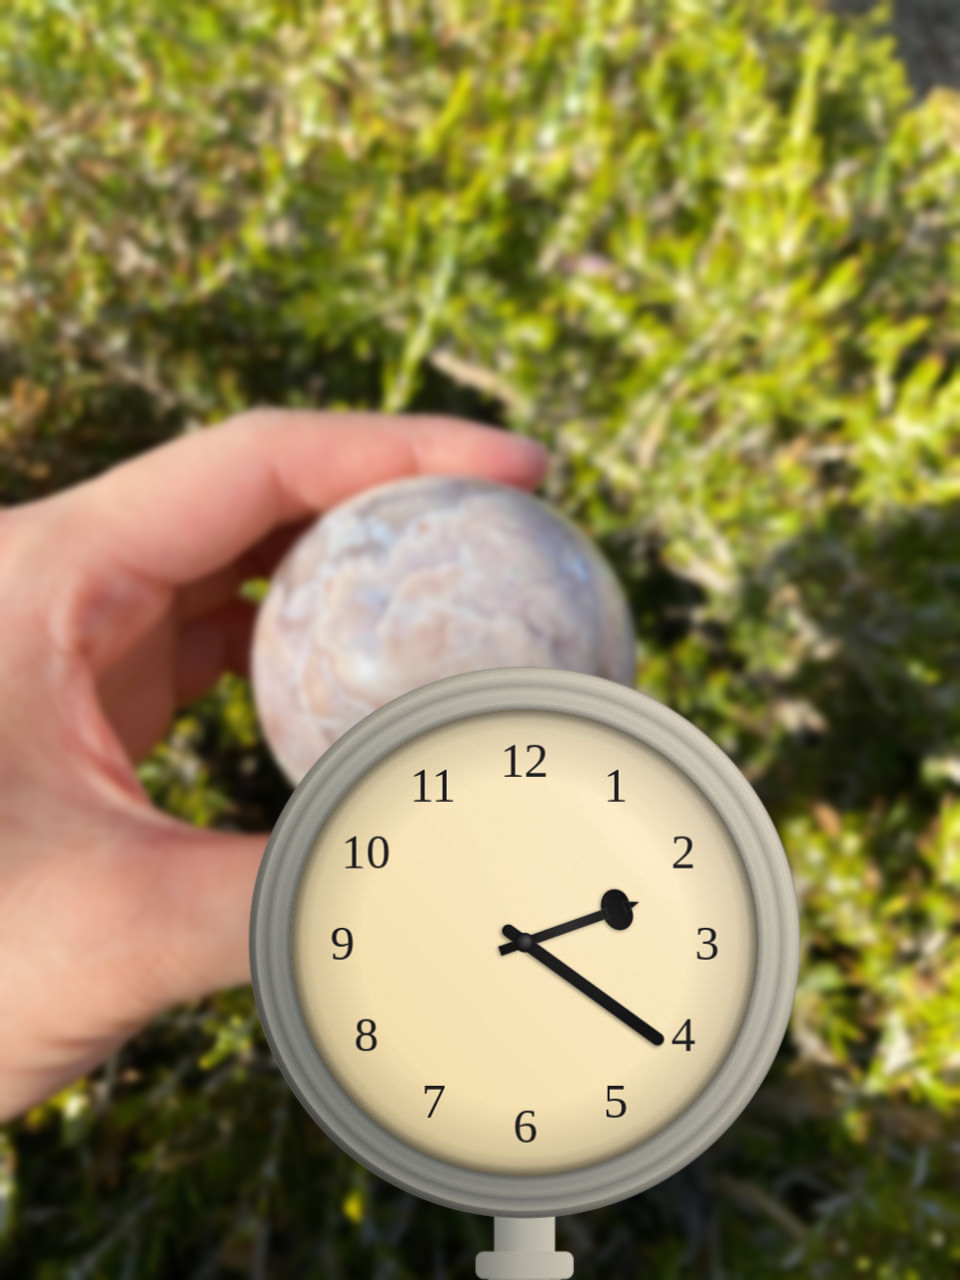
2:21
